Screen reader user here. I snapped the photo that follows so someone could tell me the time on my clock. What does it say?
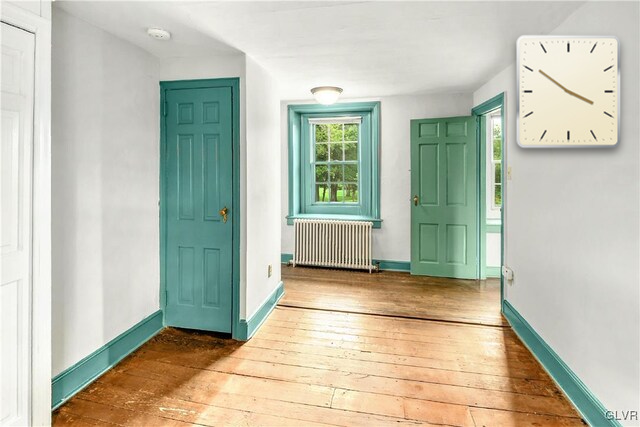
3:51
